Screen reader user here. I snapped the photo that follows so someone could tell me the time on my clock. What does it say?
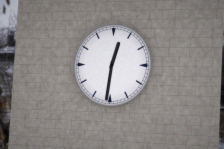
12:31
